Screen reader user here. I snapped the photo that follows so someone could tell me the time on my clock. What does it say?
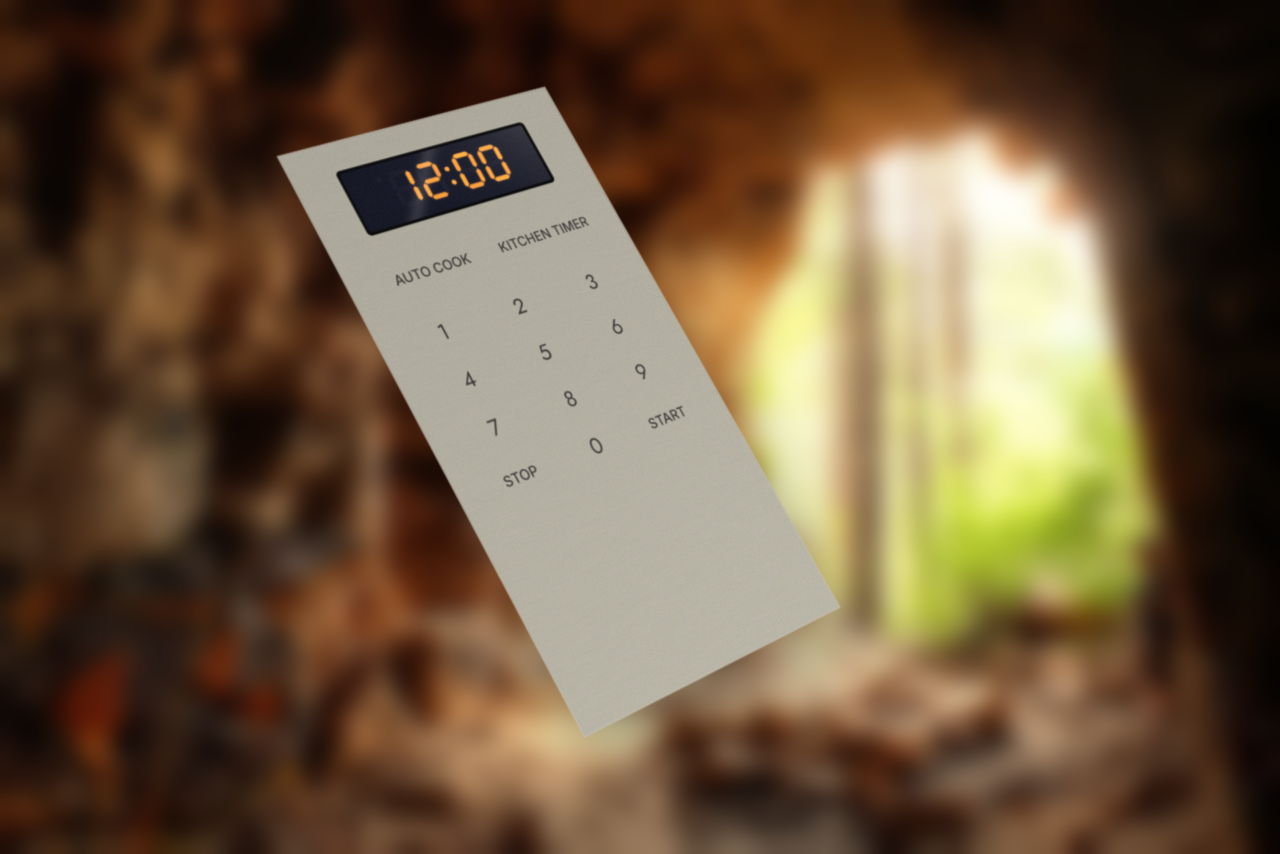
12:00
